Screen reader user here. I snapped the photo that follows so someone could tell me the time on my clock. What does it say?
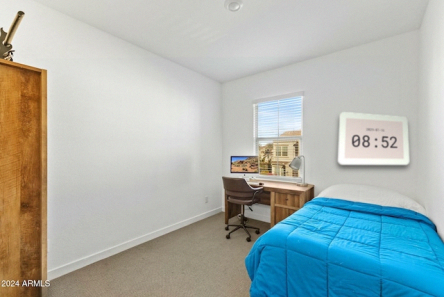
8:52
